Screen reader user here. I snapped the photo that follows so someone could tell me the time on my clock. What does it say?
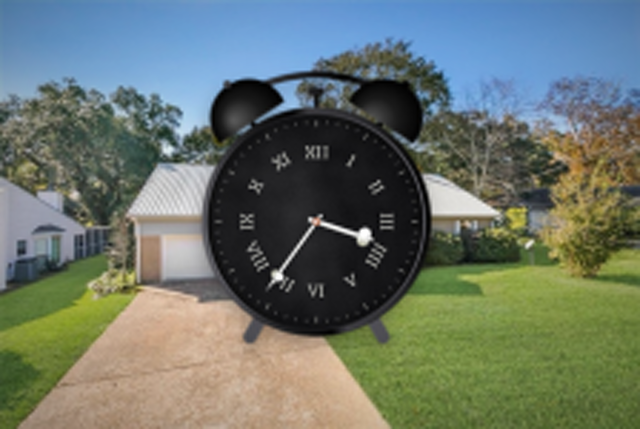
3:36
